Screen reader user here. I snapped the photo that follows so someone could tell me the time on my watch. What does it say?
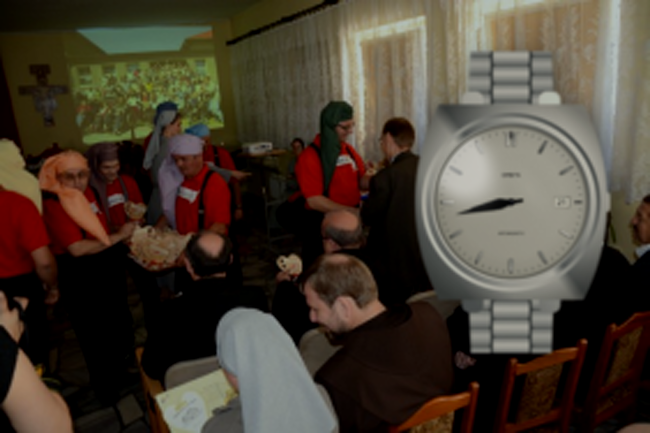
8:43
